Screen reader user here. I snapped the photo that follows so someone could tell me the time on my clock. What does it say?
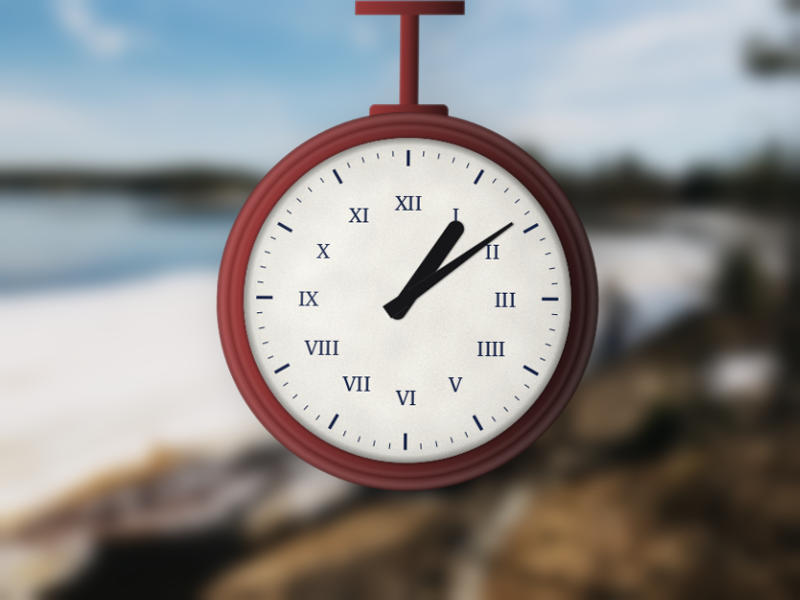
1:09
